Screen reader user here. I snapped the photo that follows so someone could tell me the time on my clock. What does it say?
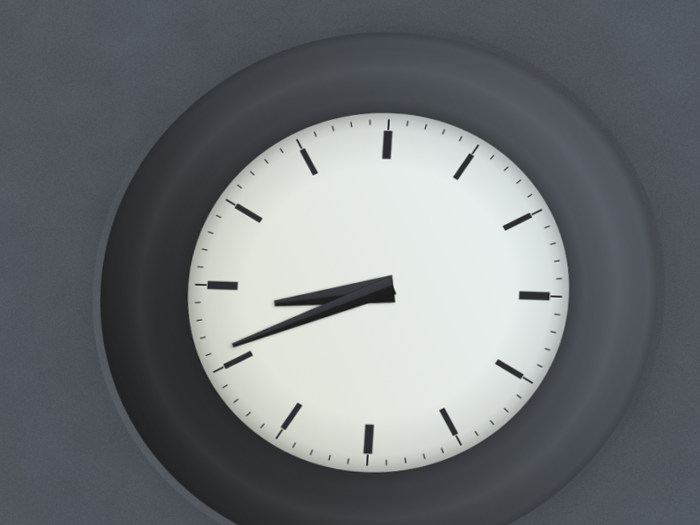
8:41
